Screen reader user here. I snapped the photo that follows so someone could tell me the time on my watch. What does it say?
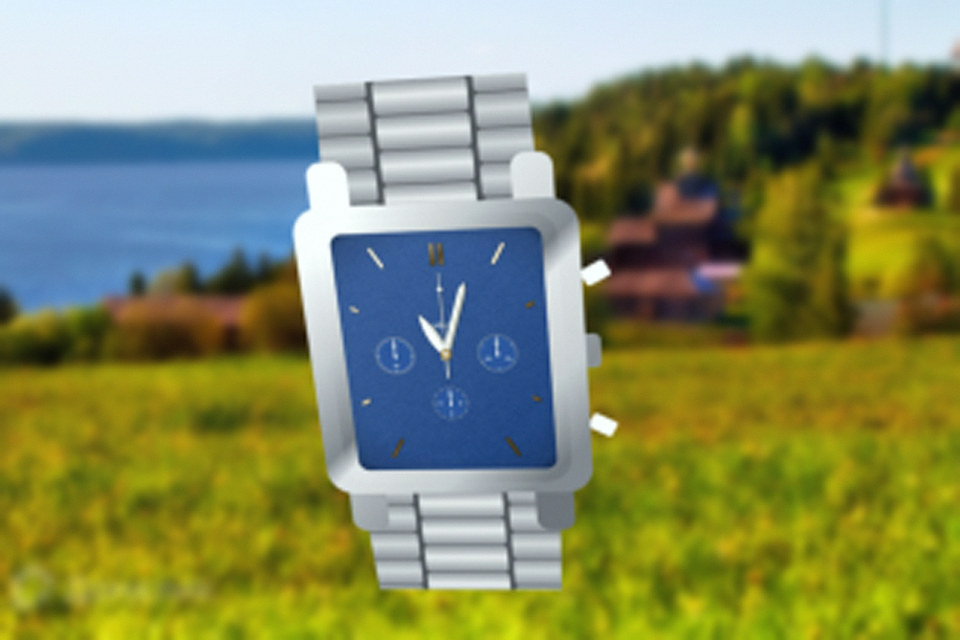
11:03
